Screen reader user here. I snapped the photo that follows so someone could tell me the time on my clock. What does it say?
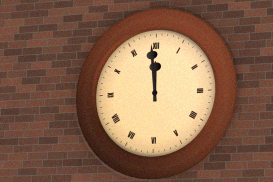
11:59
